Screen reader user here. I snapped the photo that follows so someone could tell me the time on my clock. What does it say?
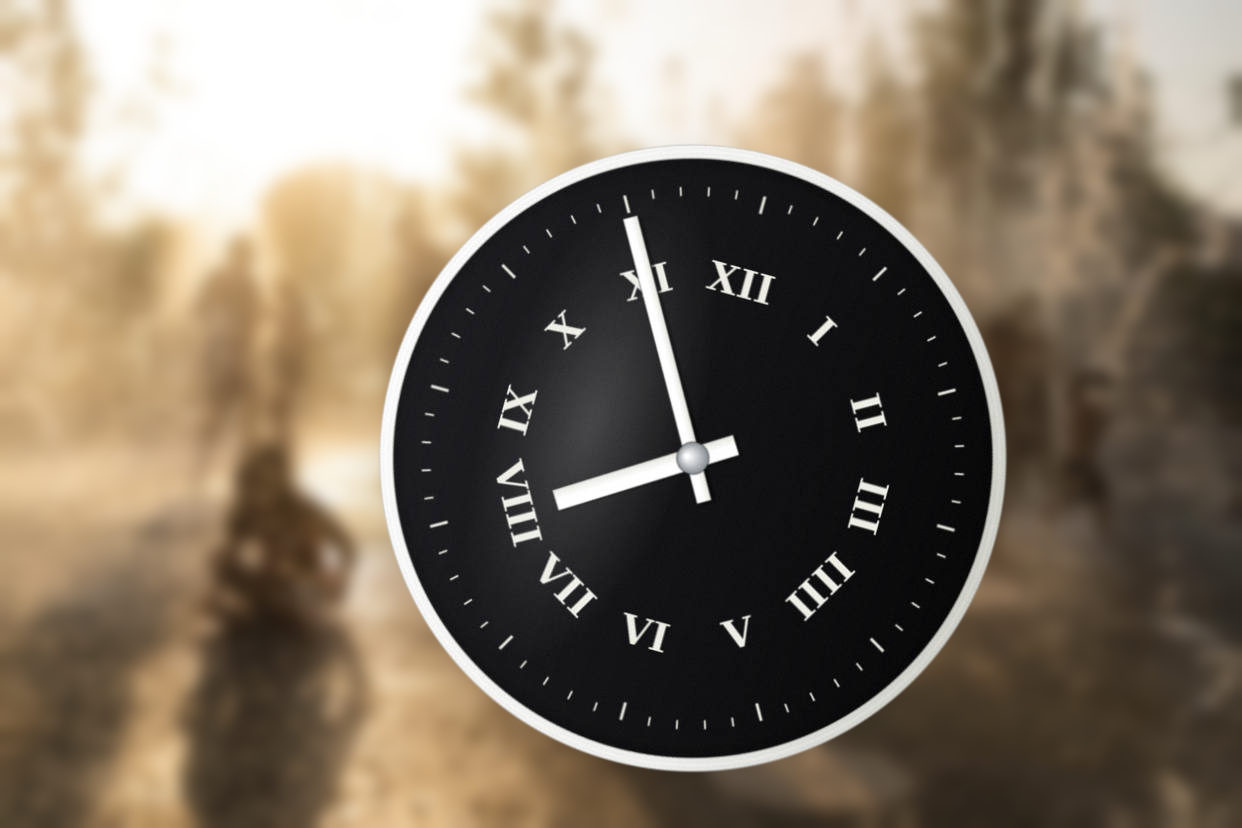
7:55
